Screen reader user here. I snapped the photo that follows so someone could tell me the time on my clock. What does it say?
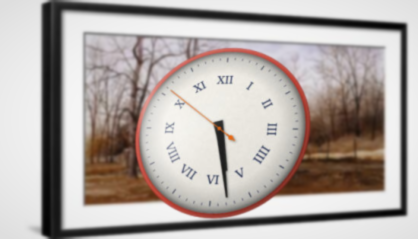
5:27:51
